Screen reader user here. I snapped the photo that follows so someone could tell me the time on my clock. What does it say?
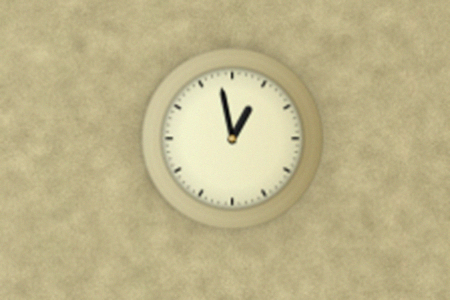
12:58
